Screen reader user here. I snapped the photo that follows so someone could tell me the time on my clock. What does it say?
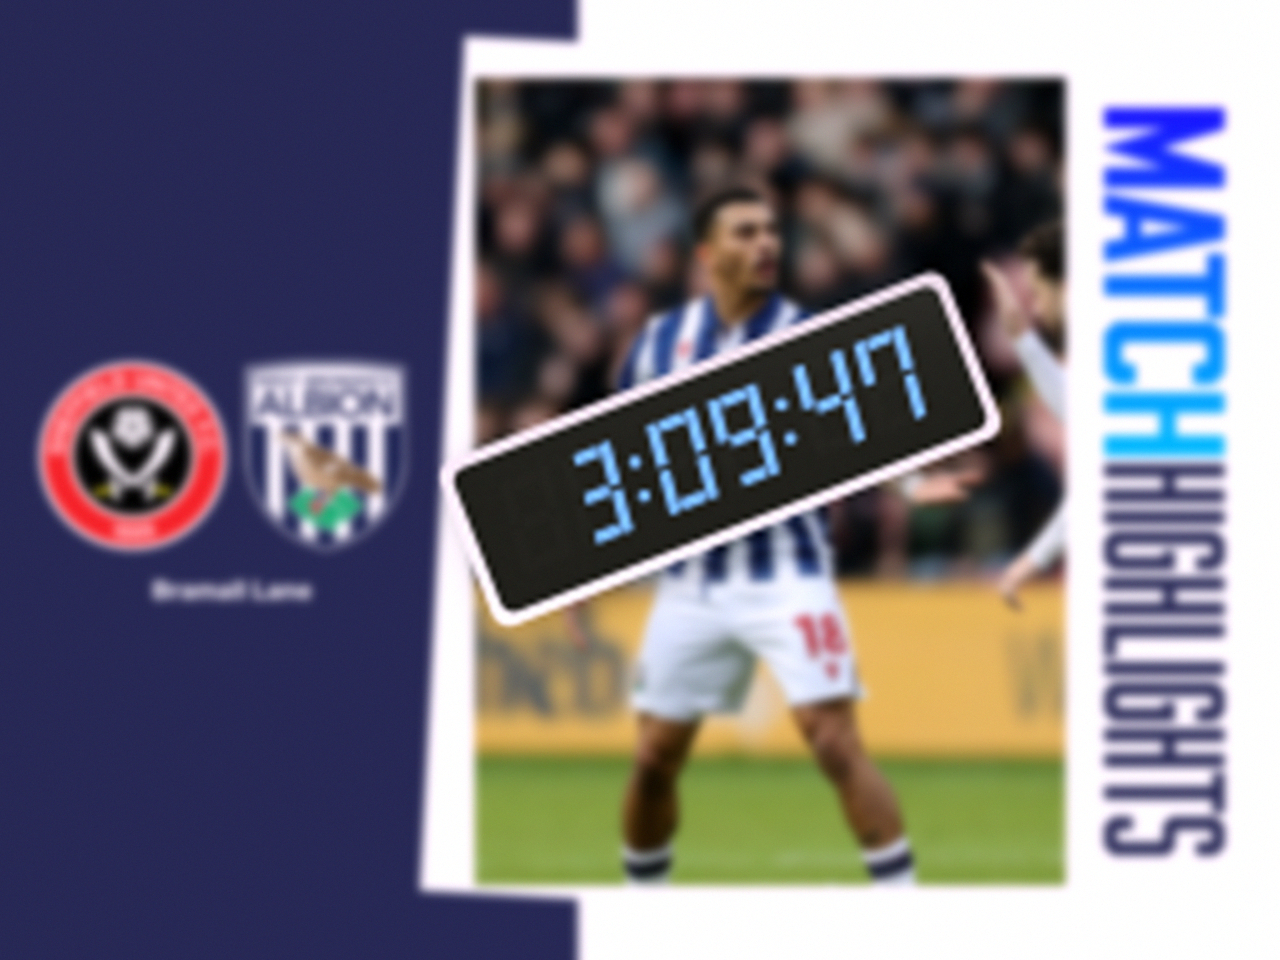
3:09:47
